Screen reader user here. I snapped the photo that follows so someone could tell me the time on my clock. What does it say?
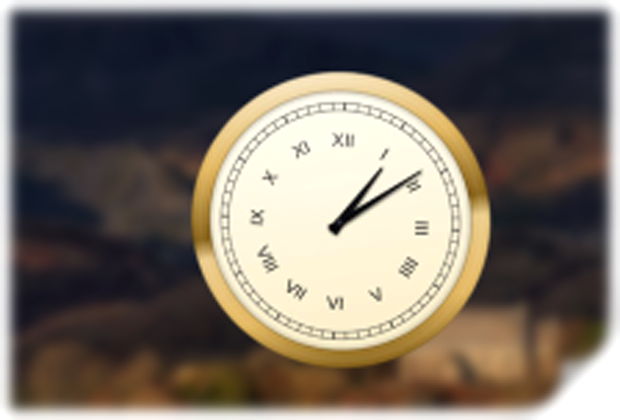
1:09
